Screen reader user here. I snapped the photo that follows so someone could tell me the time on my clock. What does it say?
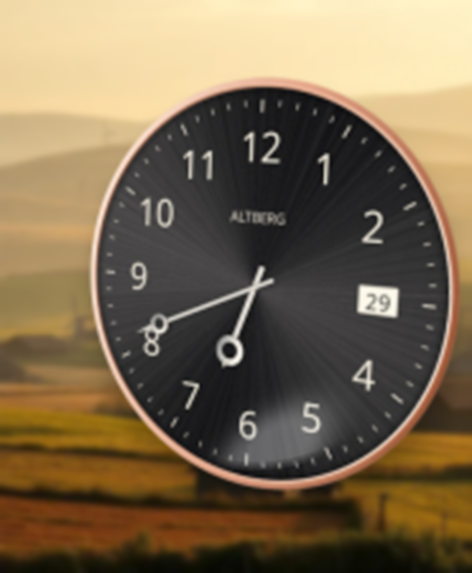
6:41
